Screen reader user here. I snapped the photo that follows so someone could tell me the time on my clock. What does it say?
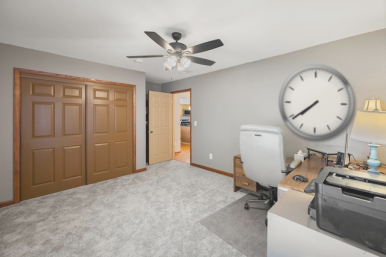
7:39
